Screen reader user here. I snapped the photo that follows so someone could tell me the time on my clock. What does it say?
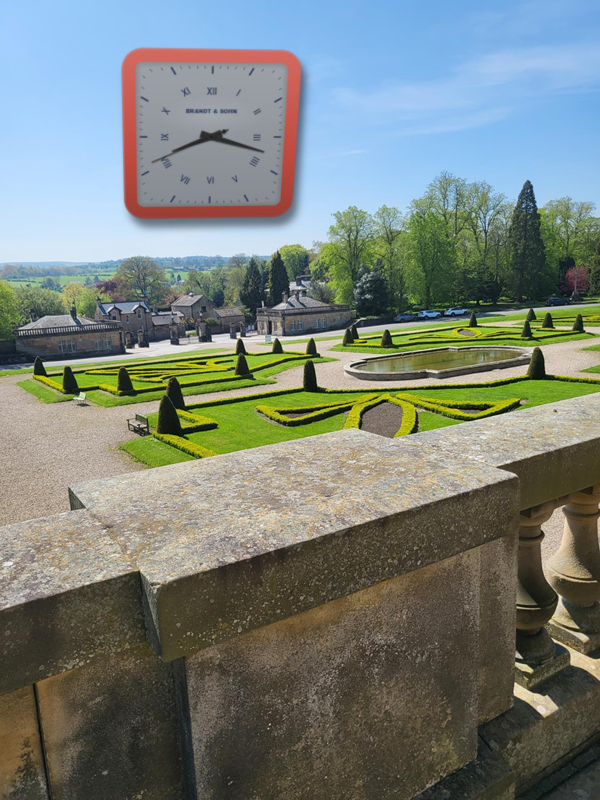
8:17:41
